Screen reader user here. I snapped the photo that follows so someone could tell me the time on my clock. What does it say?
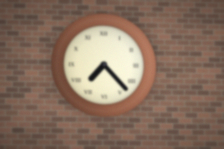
7:23
